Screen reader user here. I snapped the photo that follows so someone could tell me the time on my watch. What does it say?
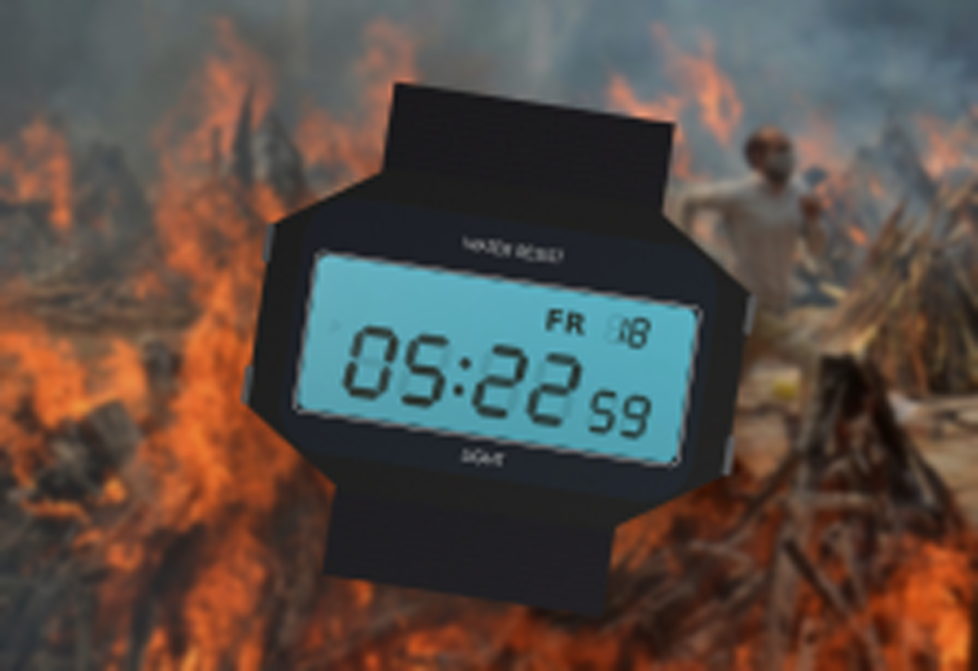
5:22:59
